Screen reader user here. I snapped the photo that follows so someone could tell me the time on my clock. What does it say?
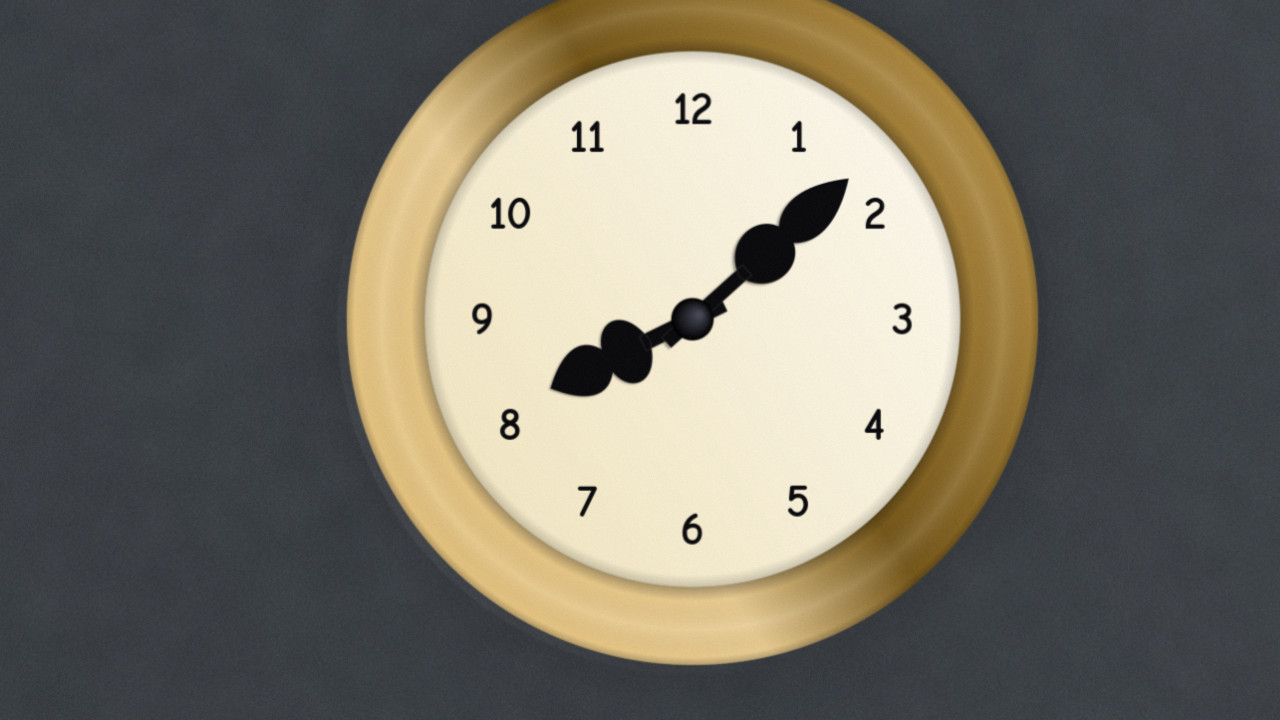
8:08
